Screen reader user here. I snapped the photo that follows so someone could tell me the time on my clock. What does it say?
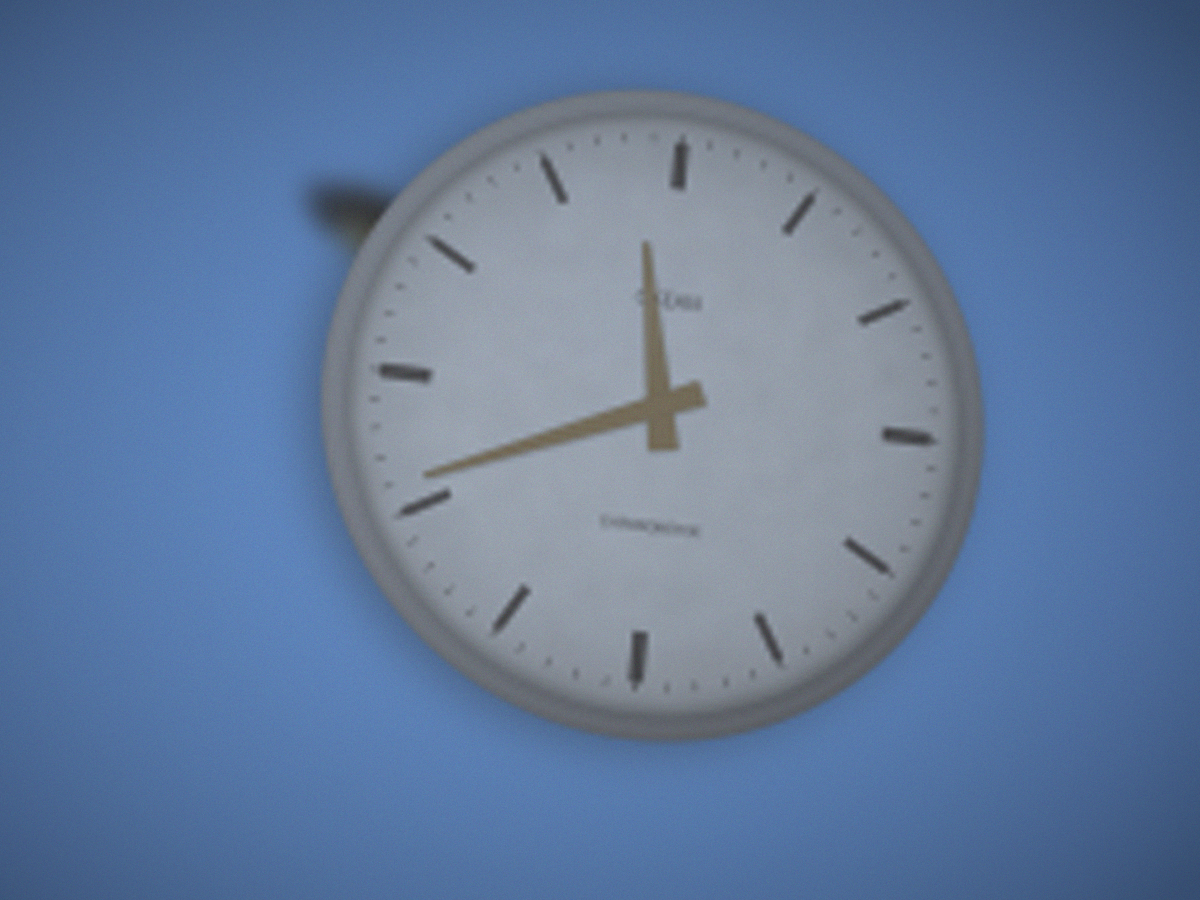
11:41
